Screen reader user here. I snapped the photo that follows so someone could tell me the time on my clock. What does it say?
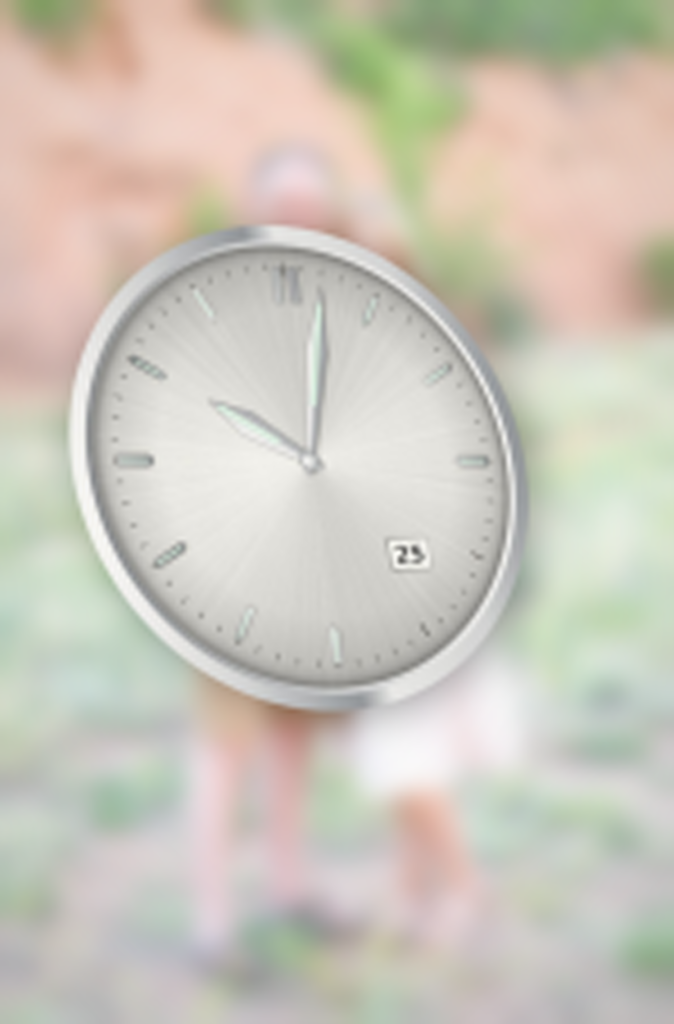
10:02
